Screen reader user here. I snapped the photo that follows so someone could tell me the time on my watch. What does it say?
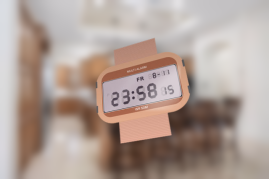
23:58:15
